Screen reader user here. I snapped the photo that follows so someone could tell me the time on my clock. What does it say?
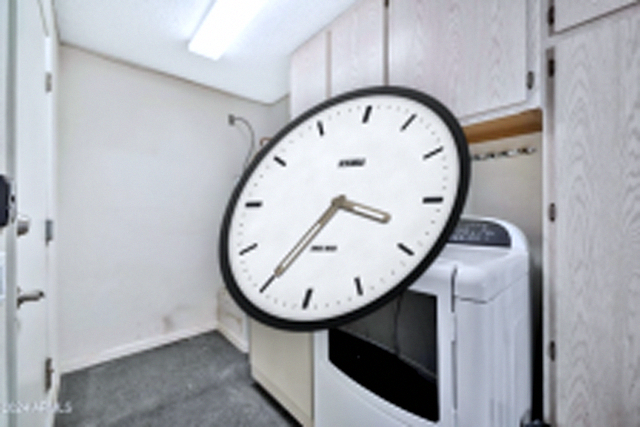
3:35
